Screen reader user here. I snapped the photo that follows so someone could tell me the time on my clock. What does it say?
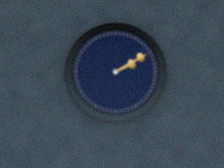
2:10
